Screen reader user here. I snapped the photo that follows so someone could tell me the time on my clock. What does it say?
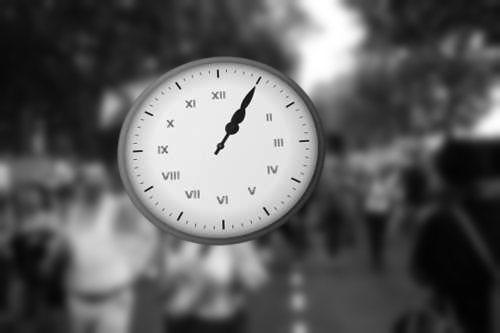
1:05
